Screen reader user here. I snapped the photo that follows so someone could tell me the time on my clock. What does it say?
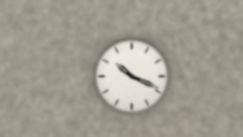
10:19
